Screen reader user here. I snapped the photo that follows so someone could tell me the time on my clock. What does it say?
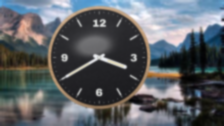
3:40
